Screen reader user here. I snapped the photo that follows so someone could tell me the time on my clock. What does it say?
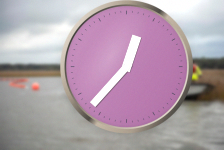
12:37
